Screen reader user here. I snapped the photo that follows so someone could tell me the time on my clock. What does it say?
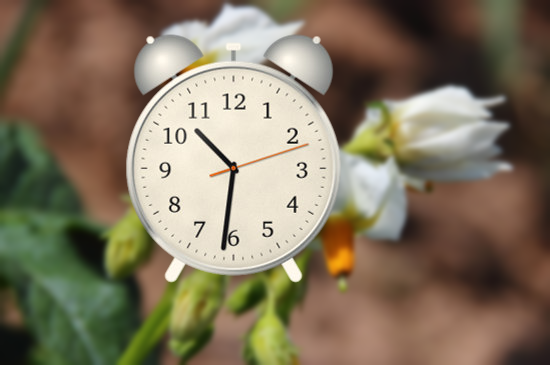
10:31:12
